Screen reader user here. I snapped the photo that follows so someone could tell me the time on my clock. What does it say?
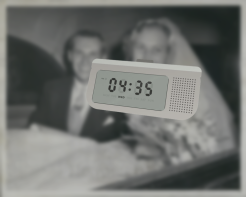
4:35
